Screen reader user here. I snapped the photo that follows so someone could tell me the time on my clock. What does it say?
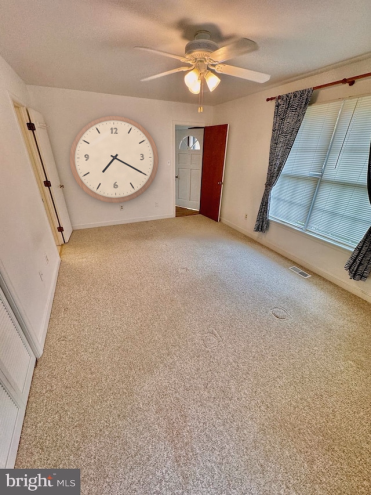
7:20
